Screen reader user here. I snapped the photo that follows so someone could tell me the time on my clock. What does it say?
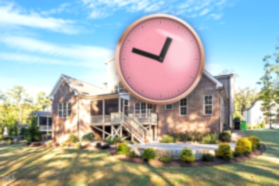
12:48
